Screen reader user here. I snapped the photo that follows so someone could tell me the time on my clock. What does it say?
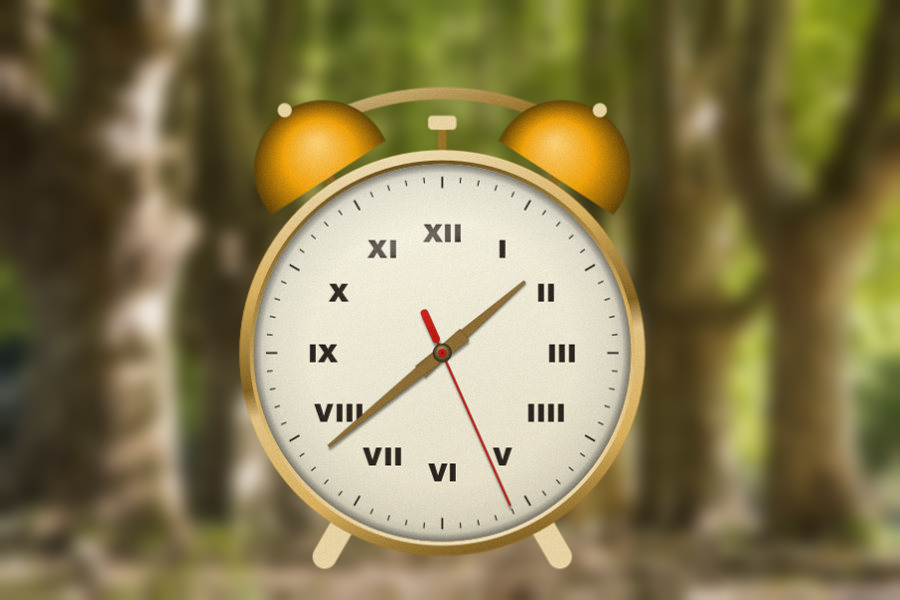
1:38:26
